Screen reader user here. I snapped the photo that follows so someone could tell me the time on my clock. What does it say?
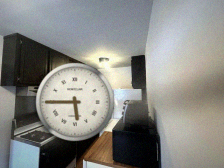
5:45
